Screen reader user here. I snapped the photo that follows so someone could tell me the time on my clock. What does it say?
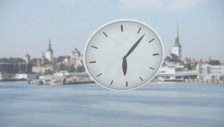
6:07
